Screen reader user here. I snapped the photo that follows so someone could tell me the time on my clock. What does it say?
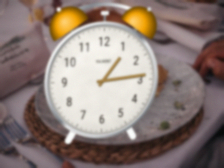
1:14
